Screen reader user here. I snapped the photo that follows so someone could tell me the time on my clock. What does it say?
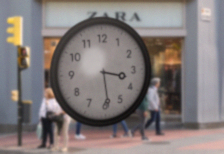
3:29
